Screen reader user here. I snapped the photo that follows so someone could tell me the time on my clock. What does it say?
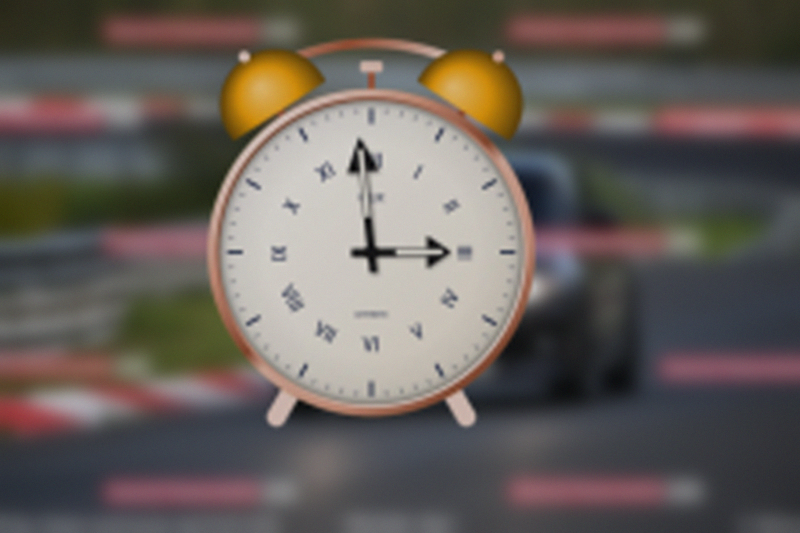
2:59
